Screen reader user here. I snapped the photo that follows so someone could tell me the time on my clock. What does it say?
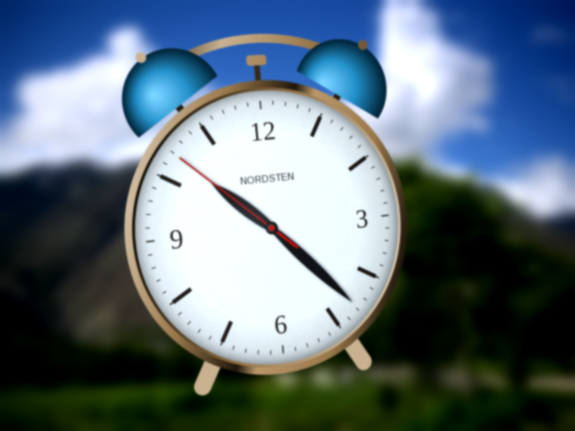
10:22:52
